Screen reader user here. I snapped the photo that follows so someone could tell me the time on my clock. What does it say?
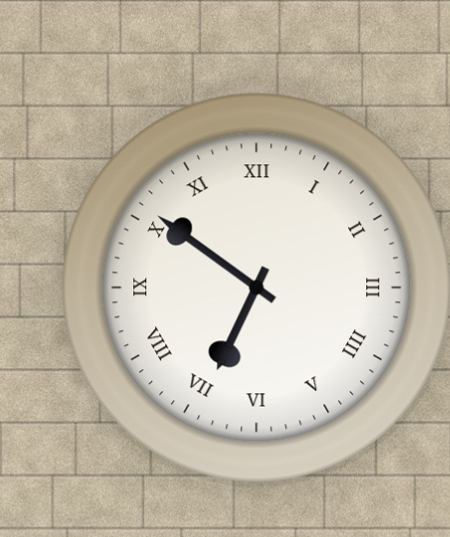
6:51
